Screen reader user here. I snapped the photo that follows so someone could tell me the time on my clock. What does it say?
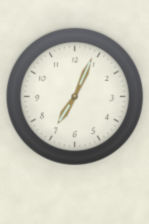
7:04
